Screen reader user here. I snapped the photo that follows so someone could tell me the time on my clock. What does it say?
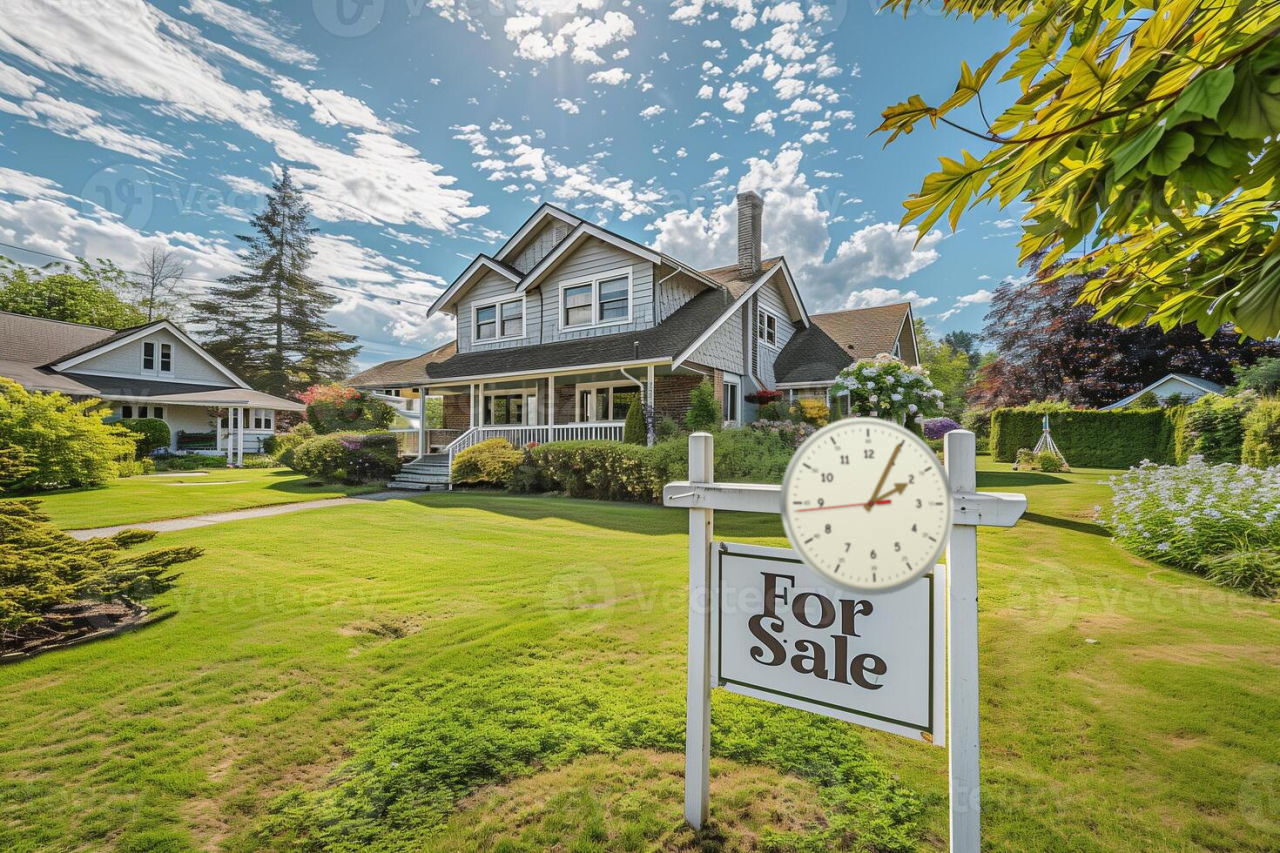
2:04:44
